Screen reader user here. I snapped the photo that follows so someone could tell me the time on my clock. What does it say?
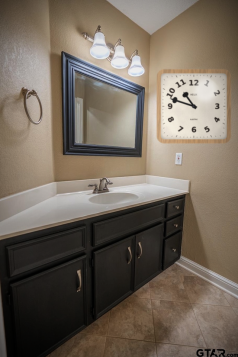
10:48
